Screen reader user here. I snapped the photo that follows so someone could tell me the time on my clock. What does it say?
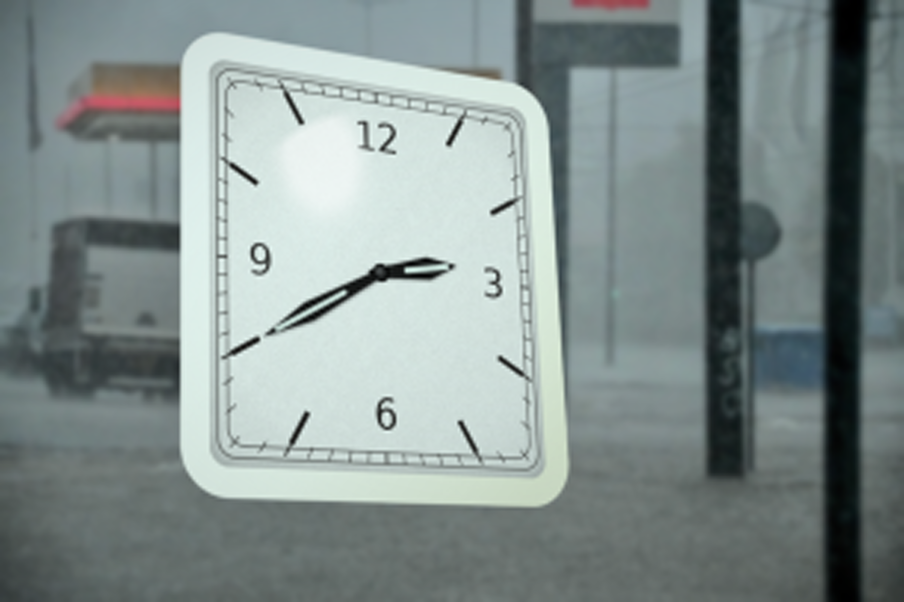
2:40
